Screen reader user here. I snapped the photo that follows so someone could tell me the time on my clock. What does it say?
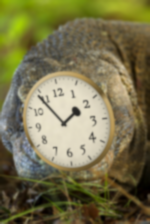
1:54
